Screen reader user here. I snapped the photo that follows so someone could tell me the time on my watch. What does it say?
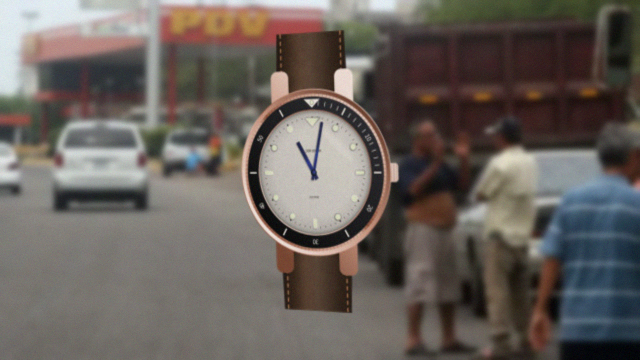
11:02
